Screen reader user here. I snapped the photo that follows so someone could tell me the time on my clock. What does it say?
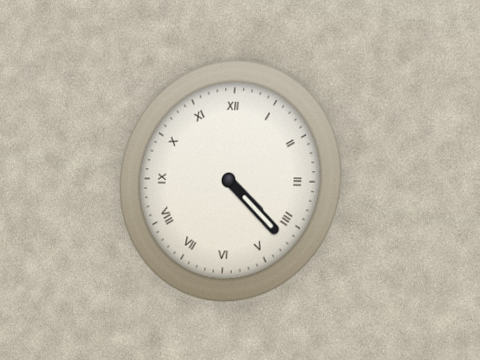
4:22
